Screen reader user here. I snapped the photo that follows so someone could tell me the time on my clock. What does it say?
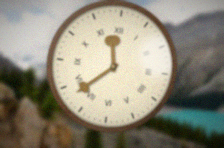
11:38
